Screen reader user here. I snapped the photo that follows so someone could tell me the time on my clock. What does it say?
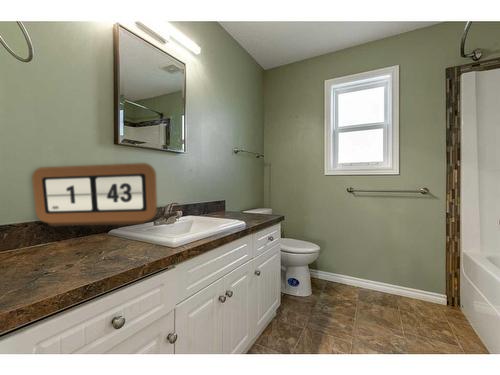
1:43
